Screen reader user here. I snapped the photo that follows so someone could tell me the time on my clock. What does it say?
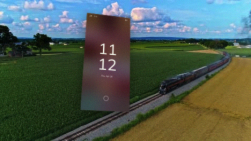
11:12
